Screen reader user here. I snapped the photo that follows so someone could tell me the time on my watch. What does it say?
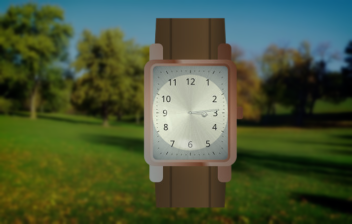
3:14
